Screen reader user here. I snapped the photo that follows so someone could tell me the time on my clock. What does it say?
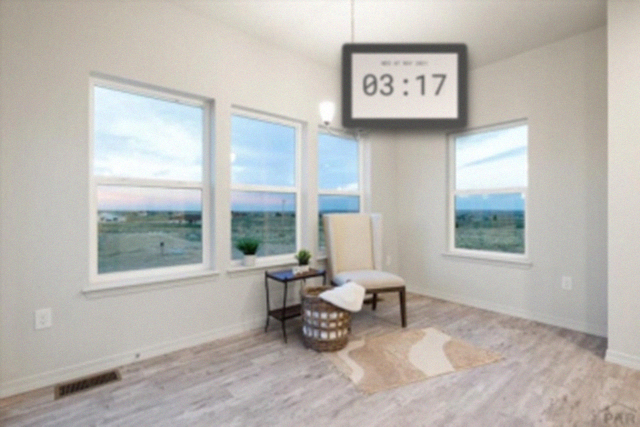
3:17
